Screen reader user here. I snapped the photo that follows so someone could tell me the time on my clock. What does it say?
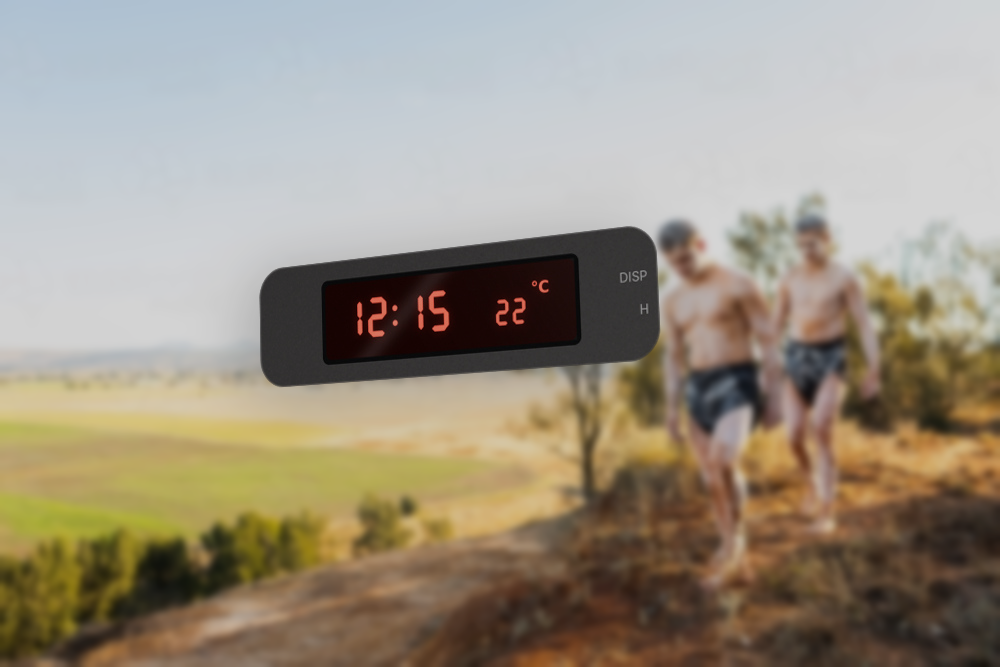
12:15
